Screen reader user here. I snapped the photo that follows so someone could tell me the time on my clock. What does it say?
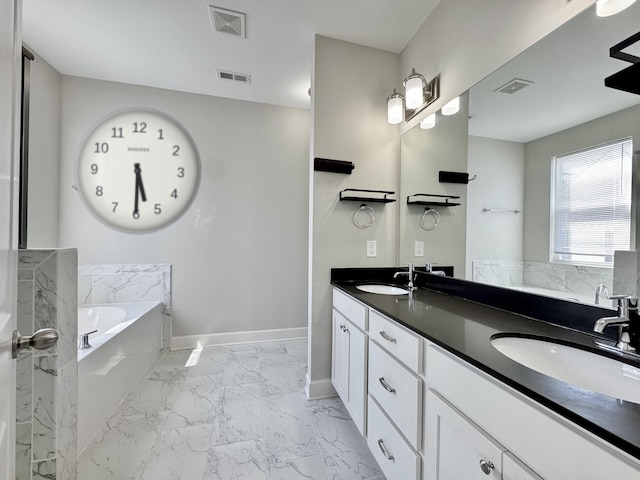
5:30
